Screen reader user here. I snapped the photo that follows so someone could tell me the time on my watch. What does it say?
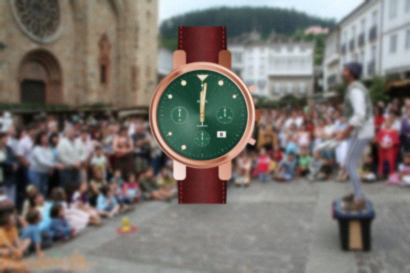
12:01
